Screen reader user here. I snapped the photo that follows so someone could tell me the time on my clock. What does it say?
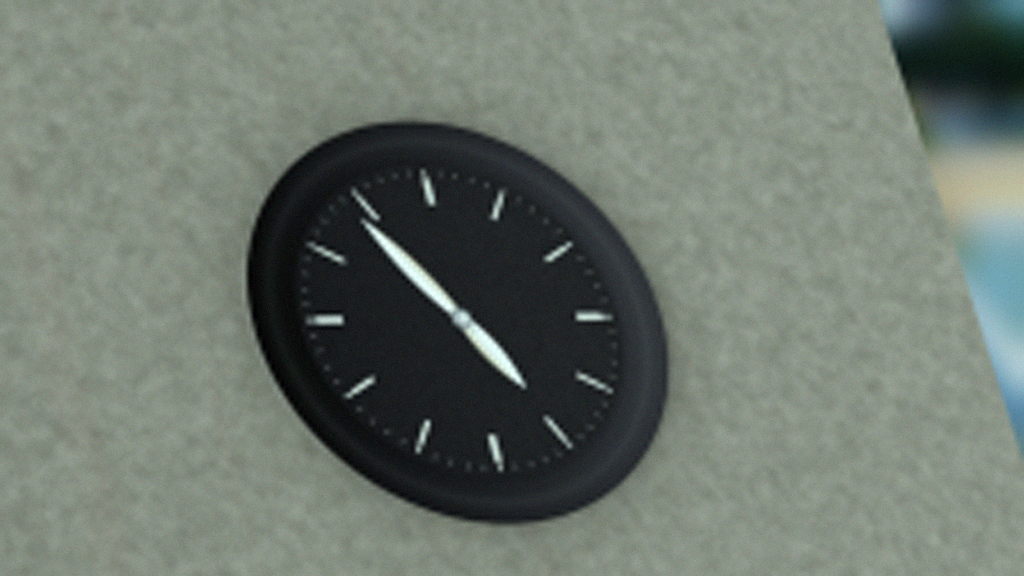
4:54
